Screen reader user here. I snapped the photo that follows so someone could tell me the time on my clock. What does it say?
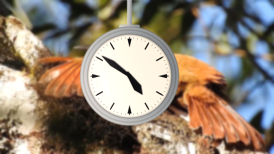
4:51
